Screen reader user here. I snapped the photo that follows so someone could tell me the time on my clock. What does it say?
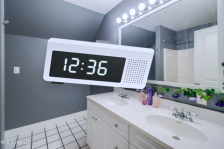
12:36
